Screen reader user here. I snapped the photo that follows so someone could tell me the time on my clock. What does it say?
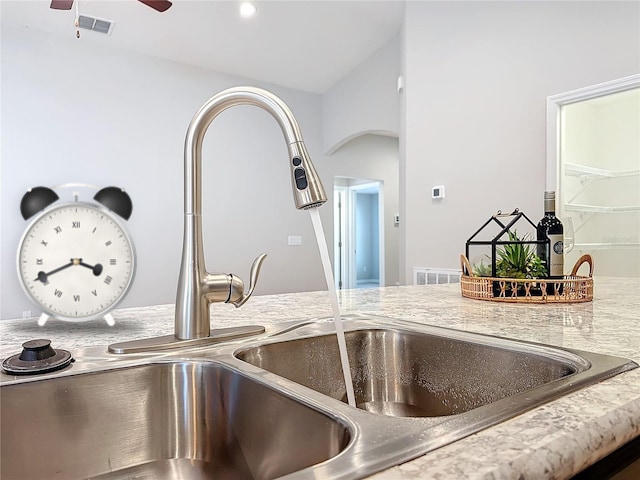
3:41
